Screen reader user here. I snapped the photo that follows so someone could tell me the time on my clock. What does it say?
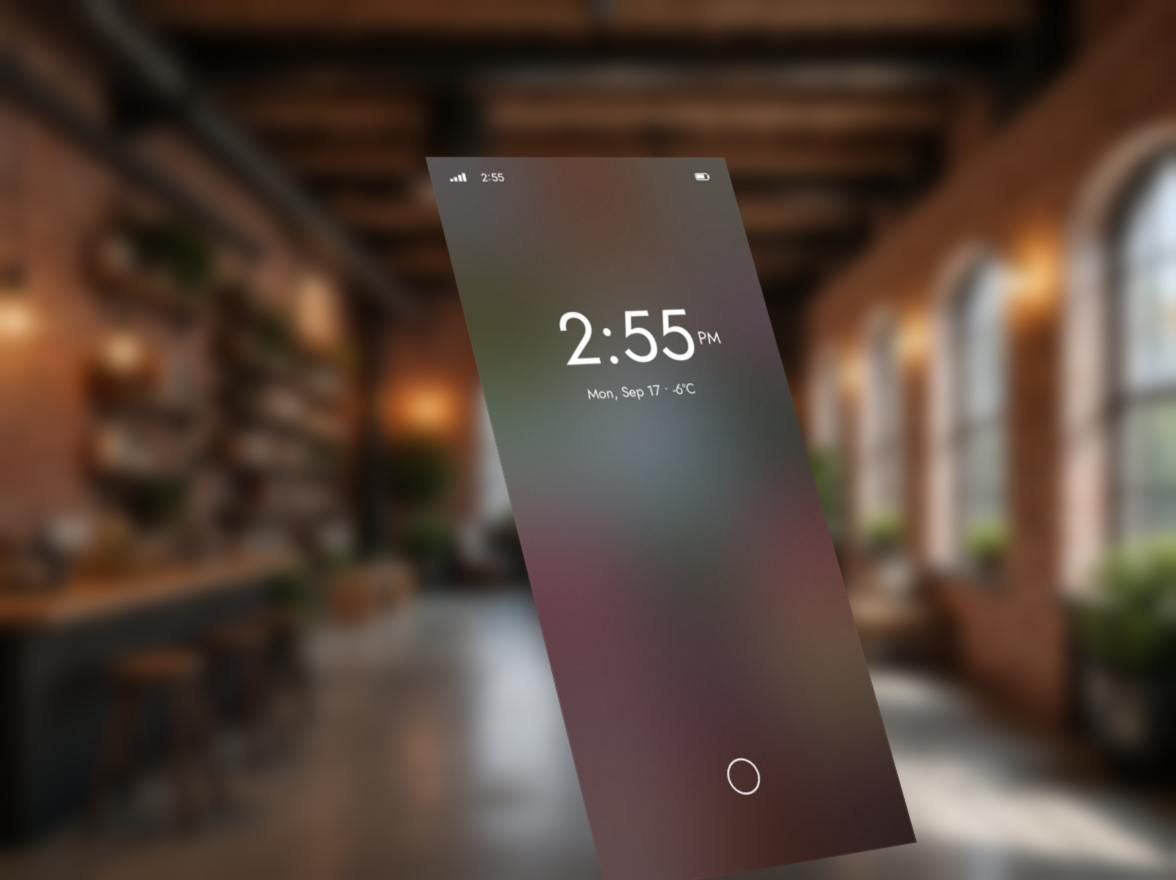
2:55
